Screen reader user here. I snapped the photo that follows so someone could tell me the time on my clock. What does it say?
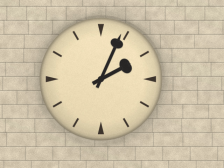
2:04
